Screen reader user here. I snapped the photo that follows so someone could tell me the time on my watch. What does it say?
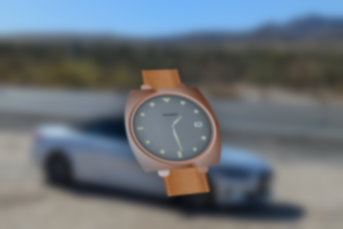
1:29
